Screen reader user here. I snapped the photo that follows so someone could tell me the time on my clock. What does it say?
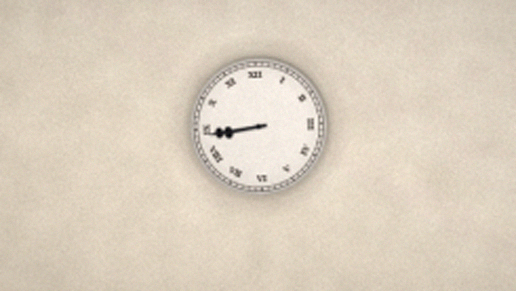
8:44
